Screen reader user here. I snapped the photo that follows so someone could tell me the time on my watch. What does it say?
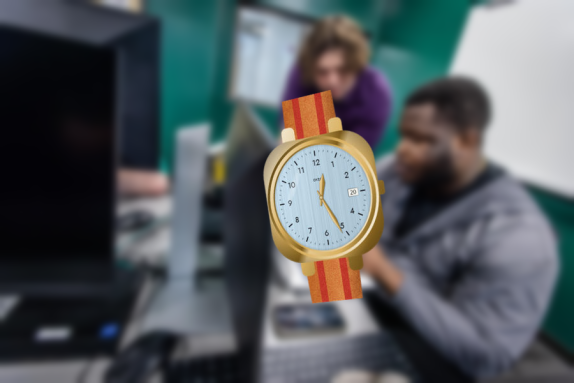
12:26
